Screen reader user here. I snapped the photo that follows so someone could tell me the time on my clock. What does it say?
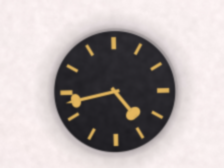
4:43
